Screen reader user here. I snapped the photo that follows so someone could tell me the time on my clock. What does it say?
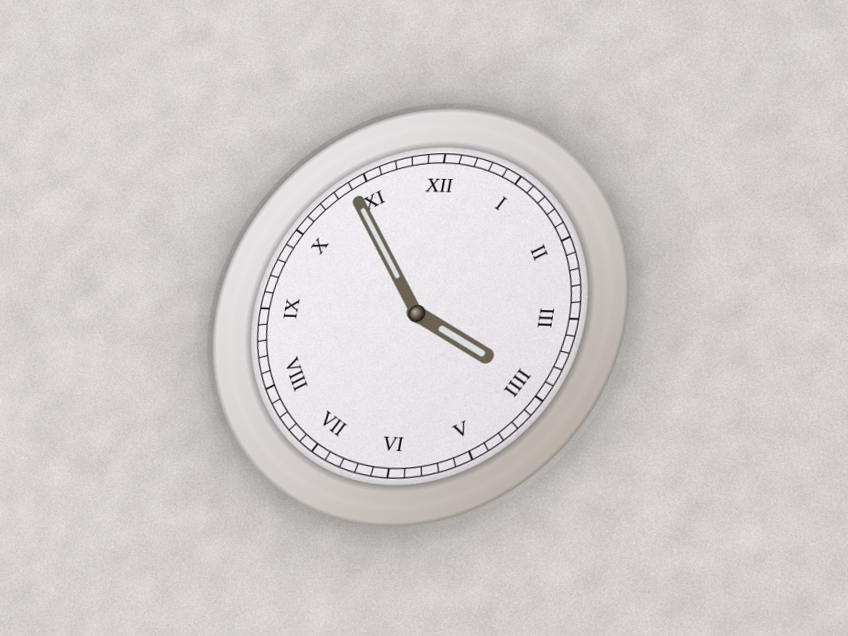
3:54
